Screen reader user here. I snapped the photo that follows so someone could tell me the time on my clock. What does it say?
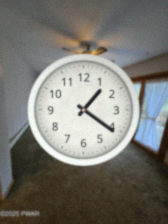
1:21
